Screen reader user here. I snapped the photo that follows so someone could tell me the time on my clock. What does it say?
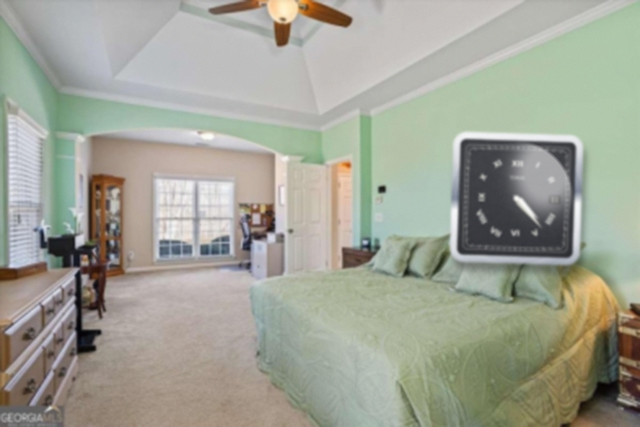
4:23
